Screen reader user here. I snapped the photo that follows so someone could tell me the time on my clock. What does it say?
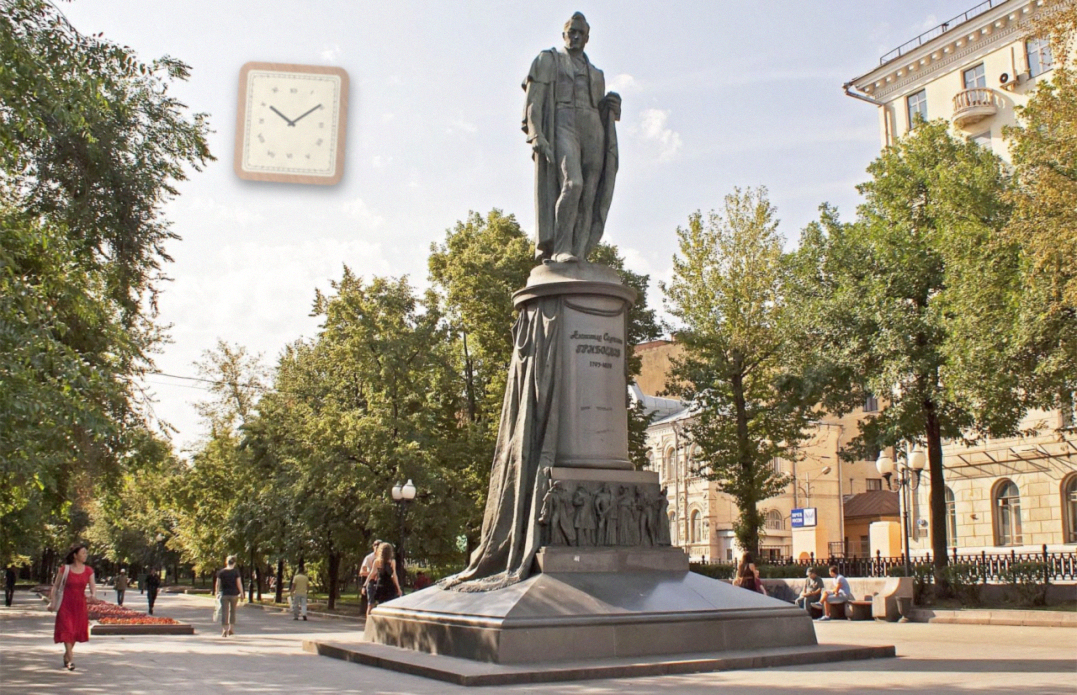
10:09
